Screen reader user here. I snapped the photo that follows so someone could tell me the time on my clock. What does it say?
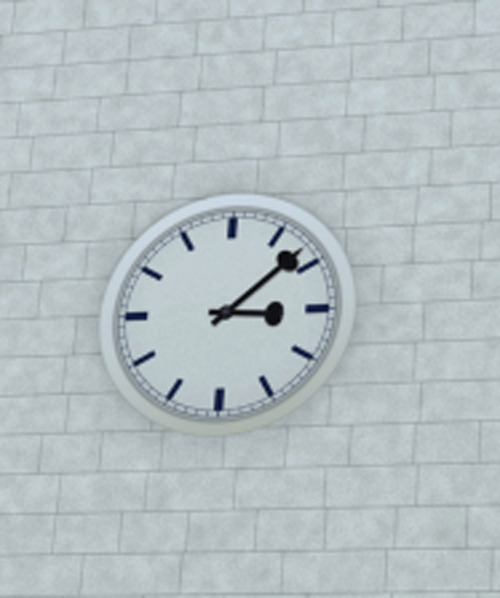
3:08
